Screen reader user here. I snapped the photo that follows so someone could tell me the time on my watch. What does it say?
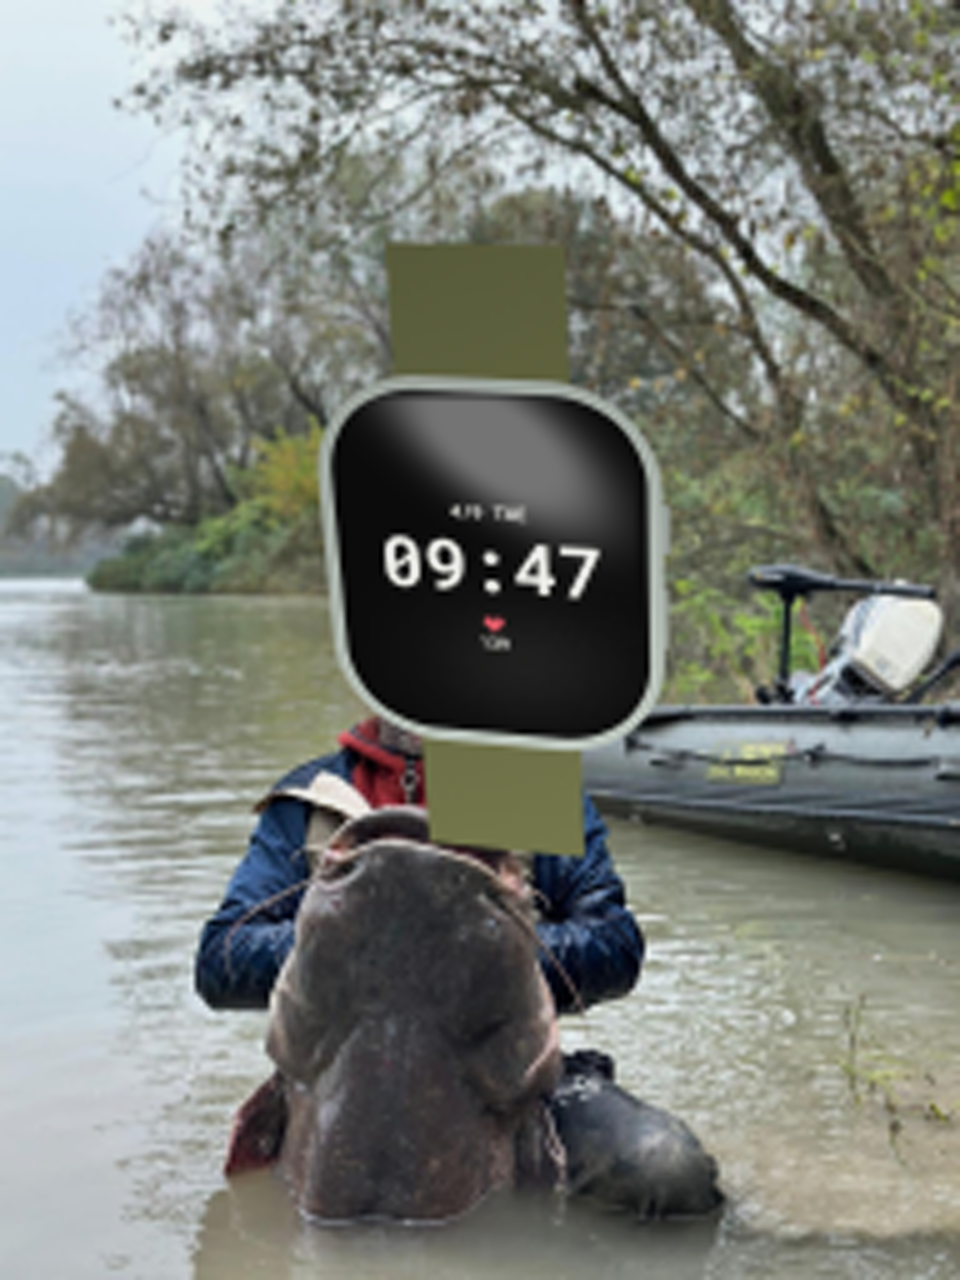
9:47
